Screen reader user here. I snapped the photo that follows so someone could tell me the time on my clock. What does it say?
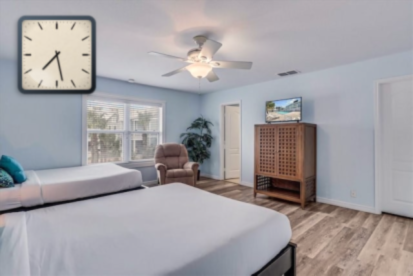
7:28
